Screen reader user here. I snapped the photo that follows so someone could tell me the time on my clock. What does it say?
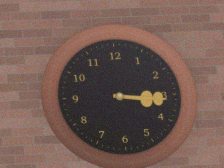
3:16
